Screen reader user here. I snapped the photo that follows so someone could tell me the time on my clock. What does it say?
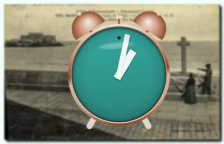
1:02
